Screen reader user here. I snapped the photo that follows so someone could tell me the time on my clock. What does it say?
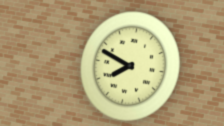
7:48
